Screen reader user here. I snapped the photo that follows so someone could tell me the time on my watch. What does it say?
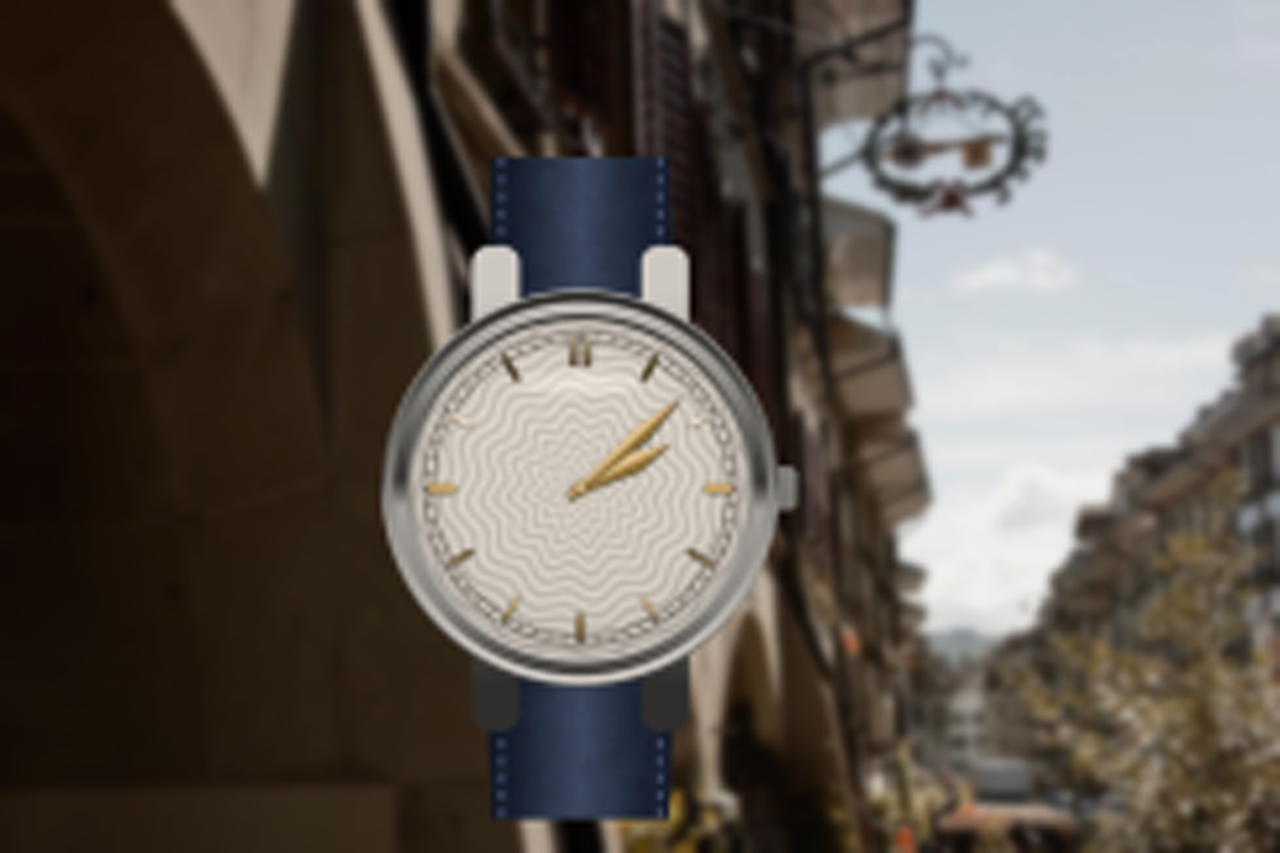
2:08
